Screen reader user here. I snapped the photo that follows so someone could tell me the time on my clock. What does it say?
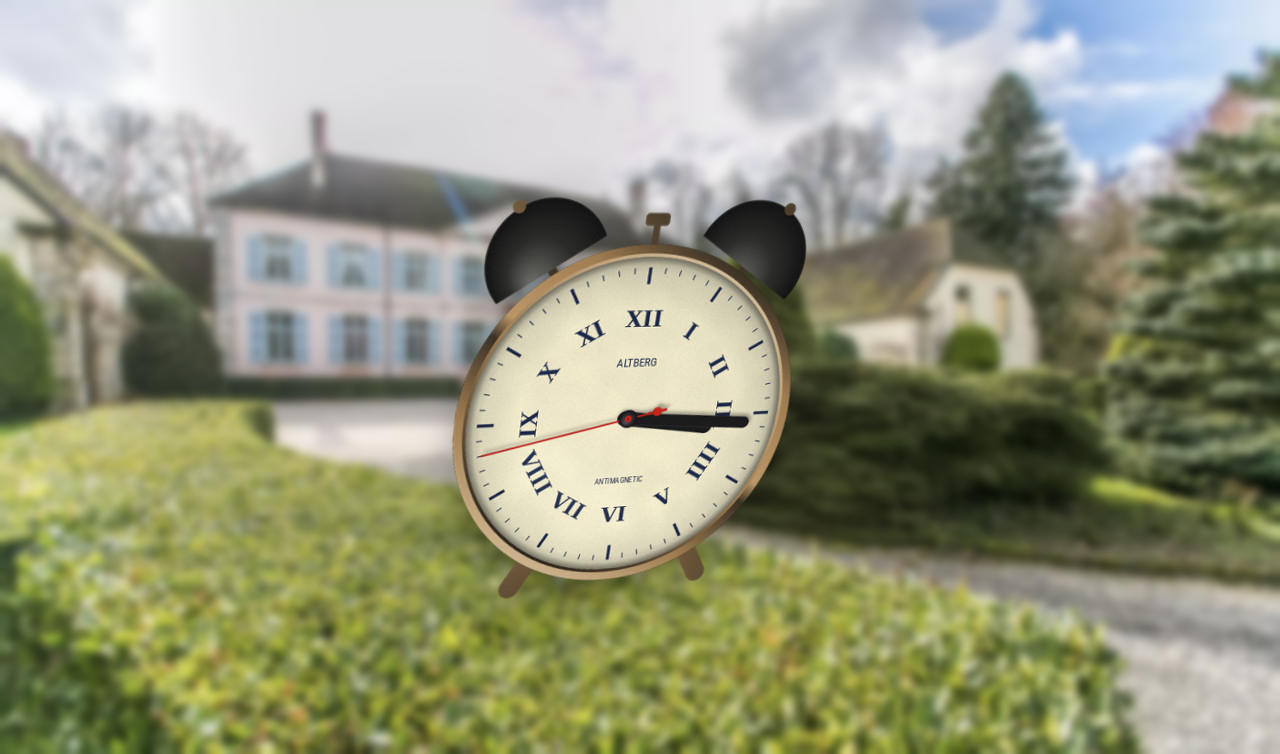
3:15:43
